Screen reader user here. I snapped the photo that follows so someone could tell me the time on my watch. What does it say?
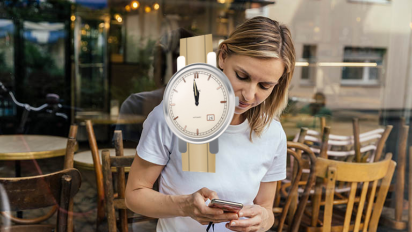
11:59
